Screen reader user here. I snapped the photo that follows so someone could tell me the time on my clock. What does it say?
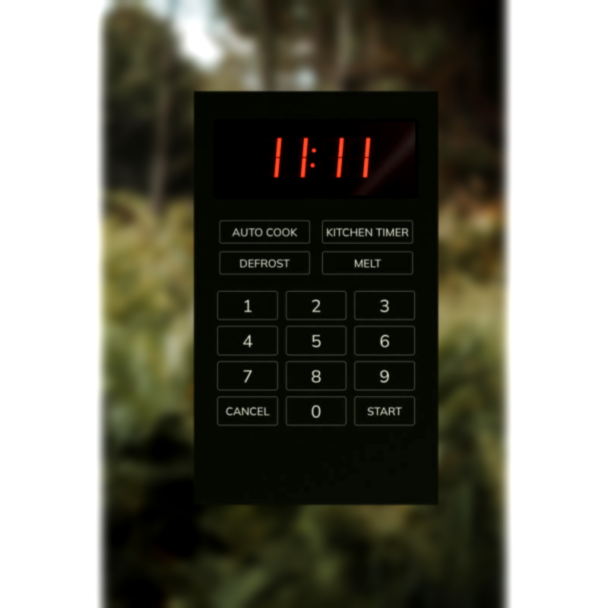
11:11
